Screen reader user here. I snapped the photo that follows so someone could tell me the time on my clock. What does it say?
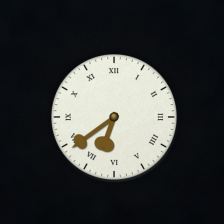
6:39
